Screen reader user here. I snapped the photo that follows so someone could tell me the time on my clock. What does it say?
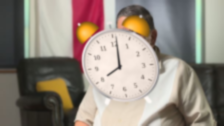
8:01
